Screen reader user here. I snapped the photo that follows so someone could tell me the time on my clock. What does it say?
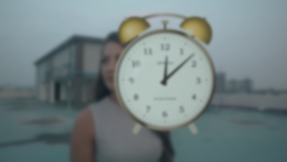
12:08
